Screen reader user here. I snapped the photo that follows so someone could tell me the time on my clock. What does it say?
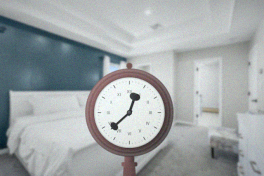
12:38
